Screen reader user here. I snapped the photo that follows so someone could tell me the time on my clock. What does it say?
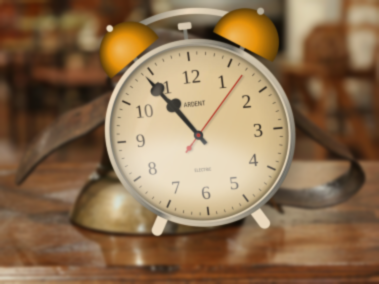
10:54:07
